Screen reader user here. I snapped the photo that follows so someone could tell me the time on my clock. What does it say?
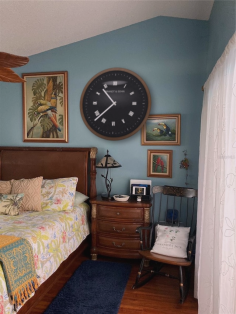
10:38
